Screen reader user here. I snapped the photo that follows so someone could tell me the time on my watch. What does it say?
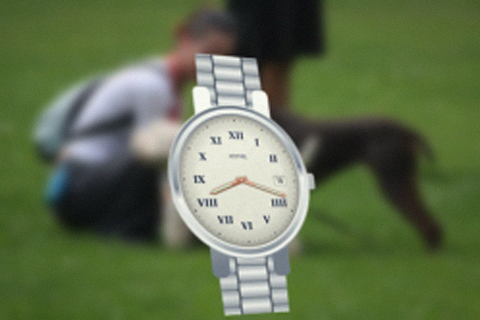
8:18
